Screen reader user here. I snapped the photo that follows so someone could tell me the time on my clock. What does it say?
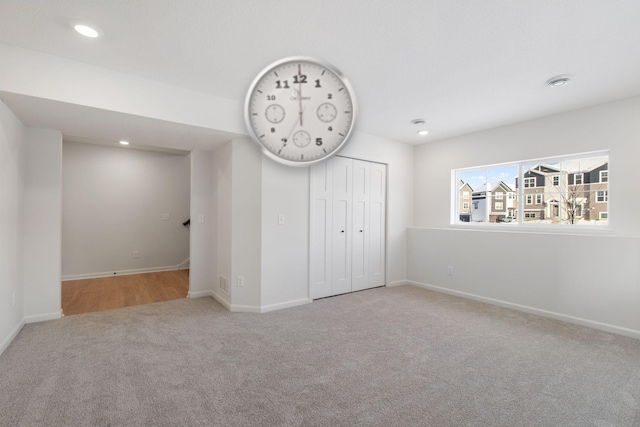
11:35
